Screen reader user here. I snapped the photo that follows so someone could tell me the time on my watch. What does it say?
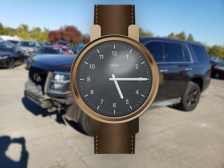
5:15
